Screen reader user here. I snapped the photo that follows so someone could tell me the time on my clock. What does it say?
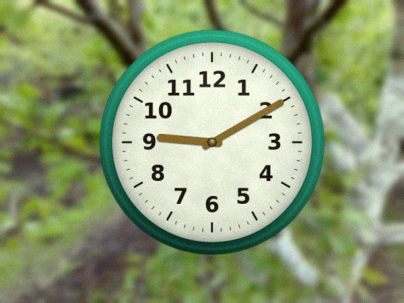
9:10
